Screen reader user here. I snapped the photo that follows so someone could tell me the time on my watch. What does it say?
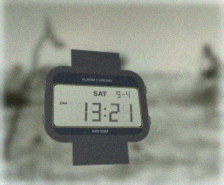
13:21
